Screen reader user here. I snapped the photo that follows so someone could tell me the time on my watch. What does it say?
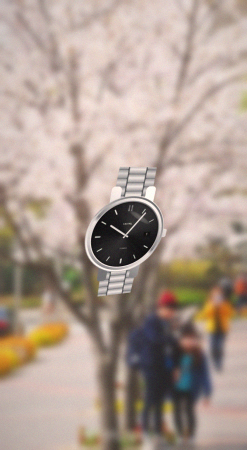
10:06
